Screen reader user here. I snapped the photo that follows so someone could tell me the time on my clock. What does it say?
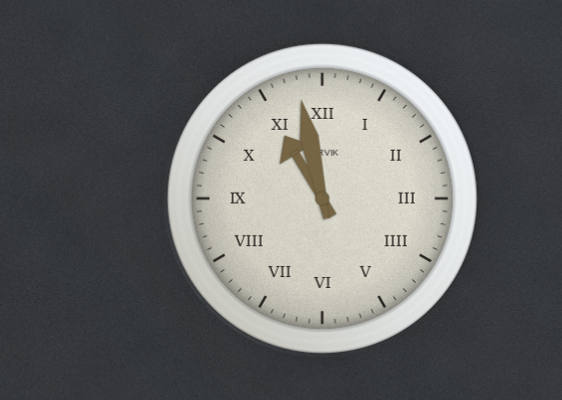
10:58
